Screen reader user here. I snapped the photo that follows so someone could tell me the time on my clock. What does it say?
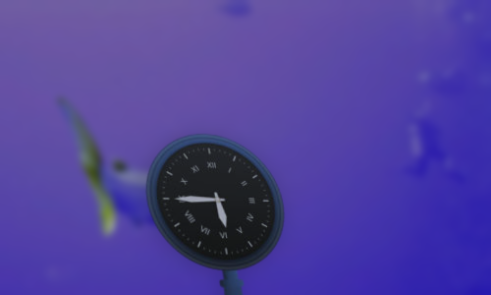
5:45
